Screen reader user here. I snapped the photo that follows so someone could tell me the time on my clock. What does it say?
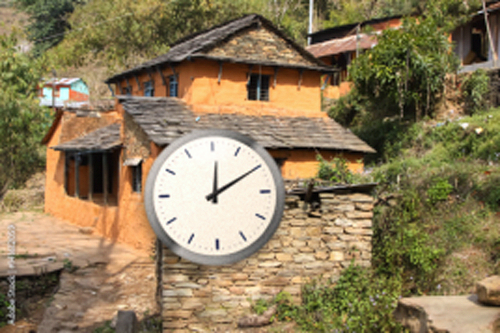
12:10
